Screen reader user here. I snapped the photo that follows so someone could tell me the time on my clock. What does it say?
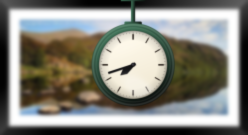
7:42
